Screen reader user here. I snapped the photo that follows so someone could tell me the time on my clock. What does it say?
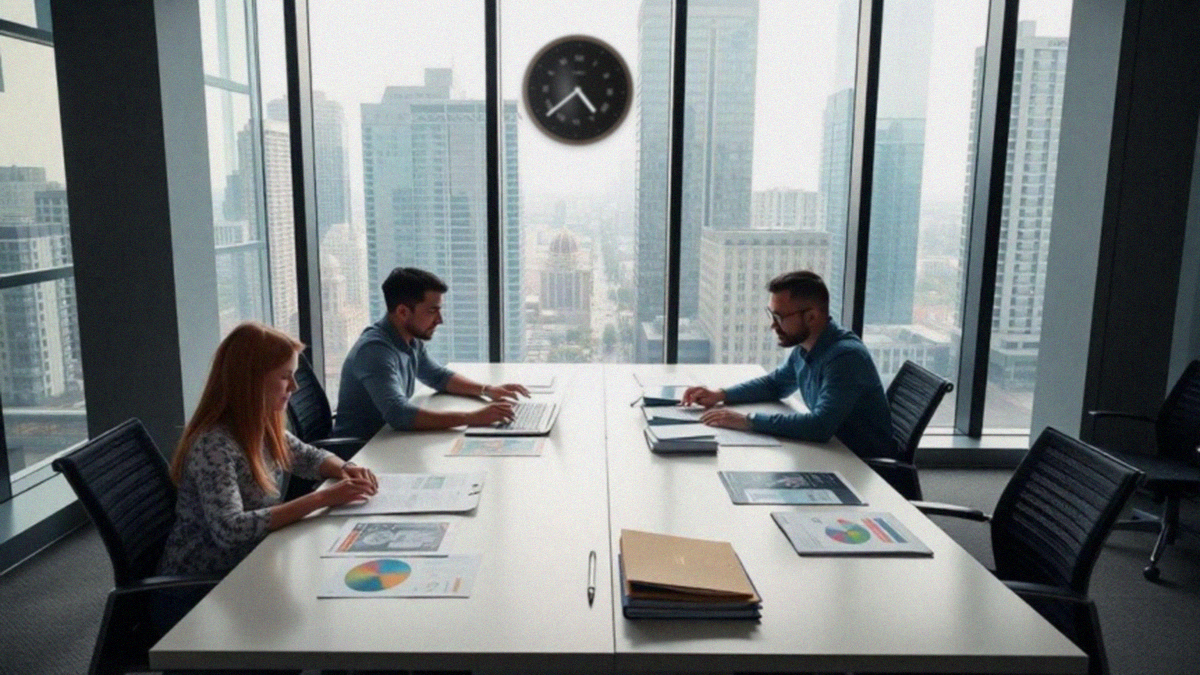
4:38
